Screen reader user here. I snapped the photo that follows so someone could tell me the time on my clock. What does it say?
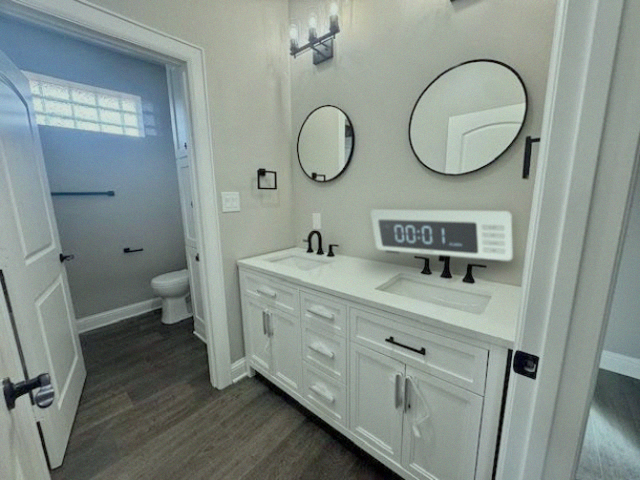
0:01
